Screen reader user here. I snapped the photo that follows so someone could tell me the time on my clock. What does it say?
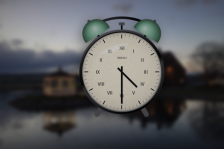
4:30
